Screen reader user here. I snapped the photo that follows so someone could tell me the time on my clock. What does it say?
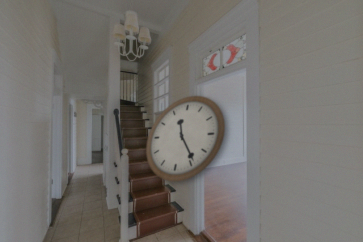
11:24
